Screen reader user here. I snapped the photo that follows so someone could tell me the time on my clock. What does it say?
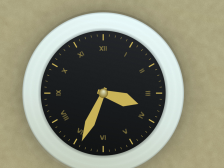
3:34
